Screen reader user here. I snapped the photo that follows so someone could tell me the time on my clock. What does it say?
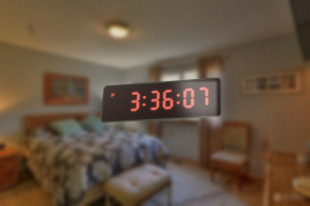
3:36:07
